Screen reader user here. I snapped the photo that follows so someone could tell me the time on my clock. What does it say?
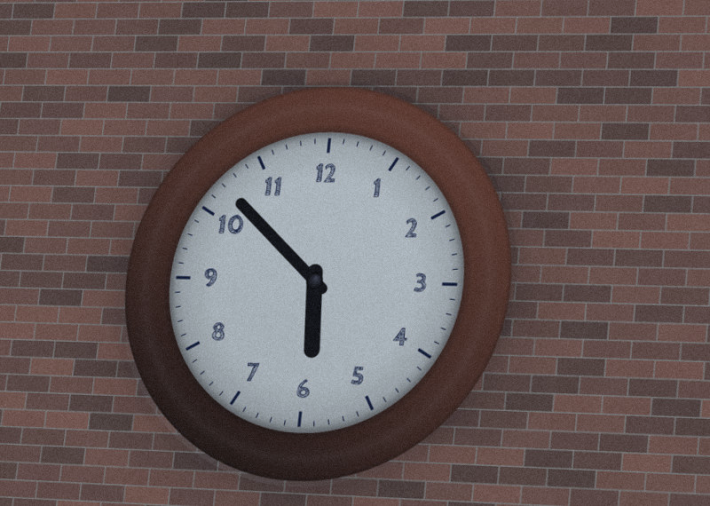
5:52
